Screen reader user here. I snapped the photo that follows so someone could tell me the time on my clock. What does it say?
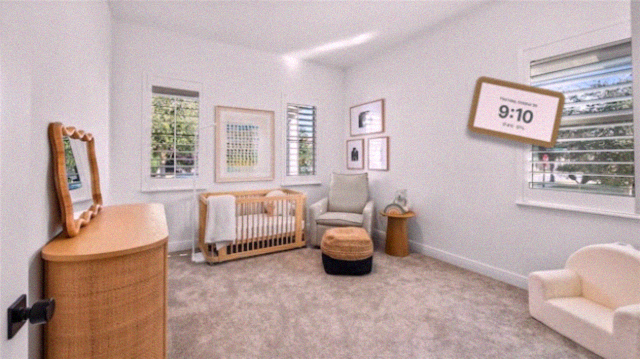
9:10
